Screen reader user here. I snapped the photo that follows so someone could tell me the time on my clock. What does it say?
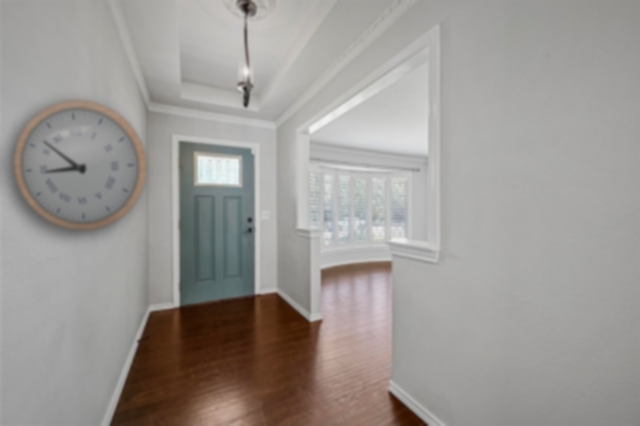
8:52
